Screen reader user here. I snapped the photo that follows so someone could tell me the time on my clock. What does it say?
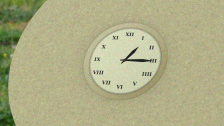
1:15
